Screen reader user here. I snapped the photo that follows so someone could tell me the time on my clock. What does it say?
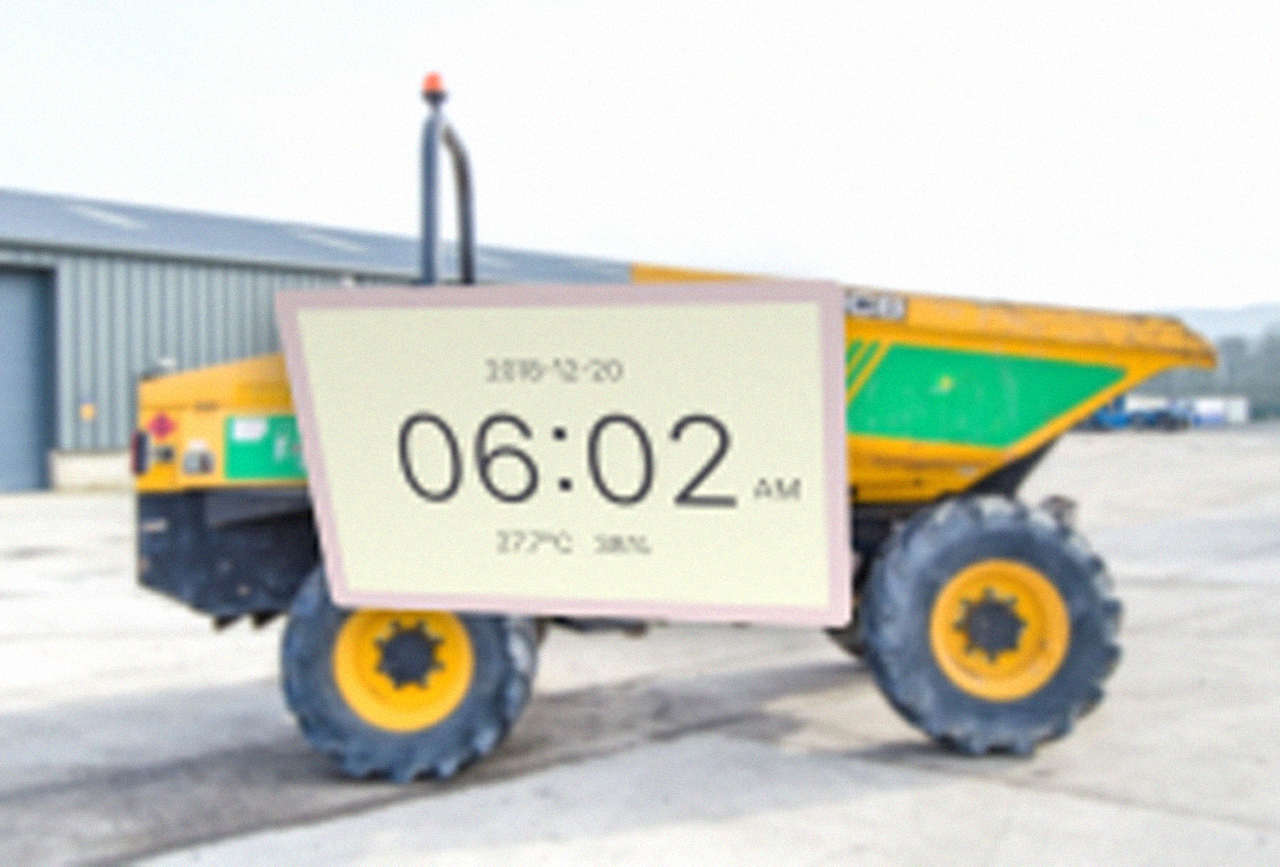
6:02
